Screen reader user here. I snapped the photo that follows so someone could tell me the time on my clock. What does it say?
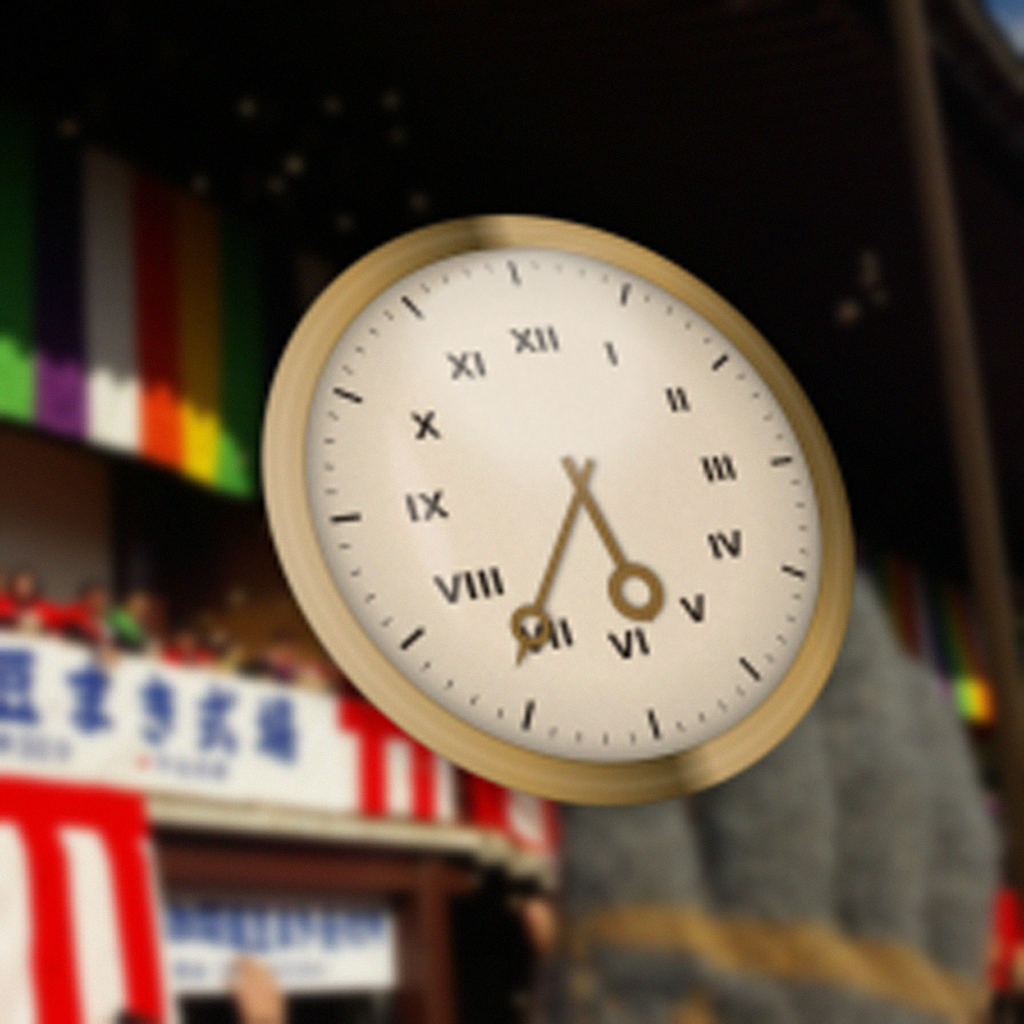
5:36
